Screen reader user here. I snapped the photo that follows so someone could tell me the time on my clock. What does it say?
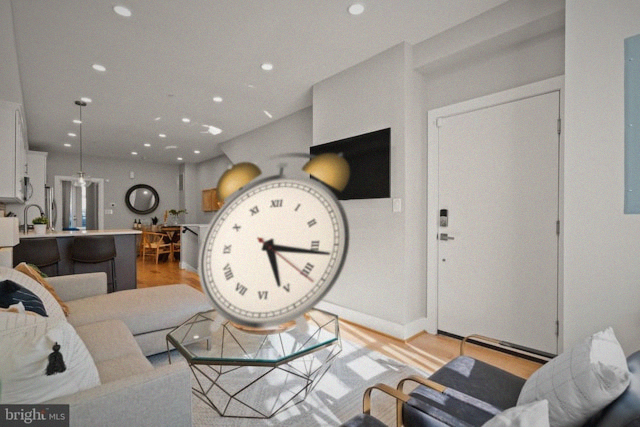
5:16:21
